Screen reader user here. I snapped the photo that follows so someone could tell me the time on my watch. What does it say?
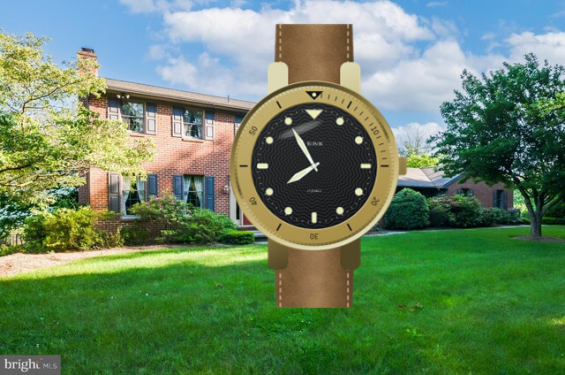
7:55
